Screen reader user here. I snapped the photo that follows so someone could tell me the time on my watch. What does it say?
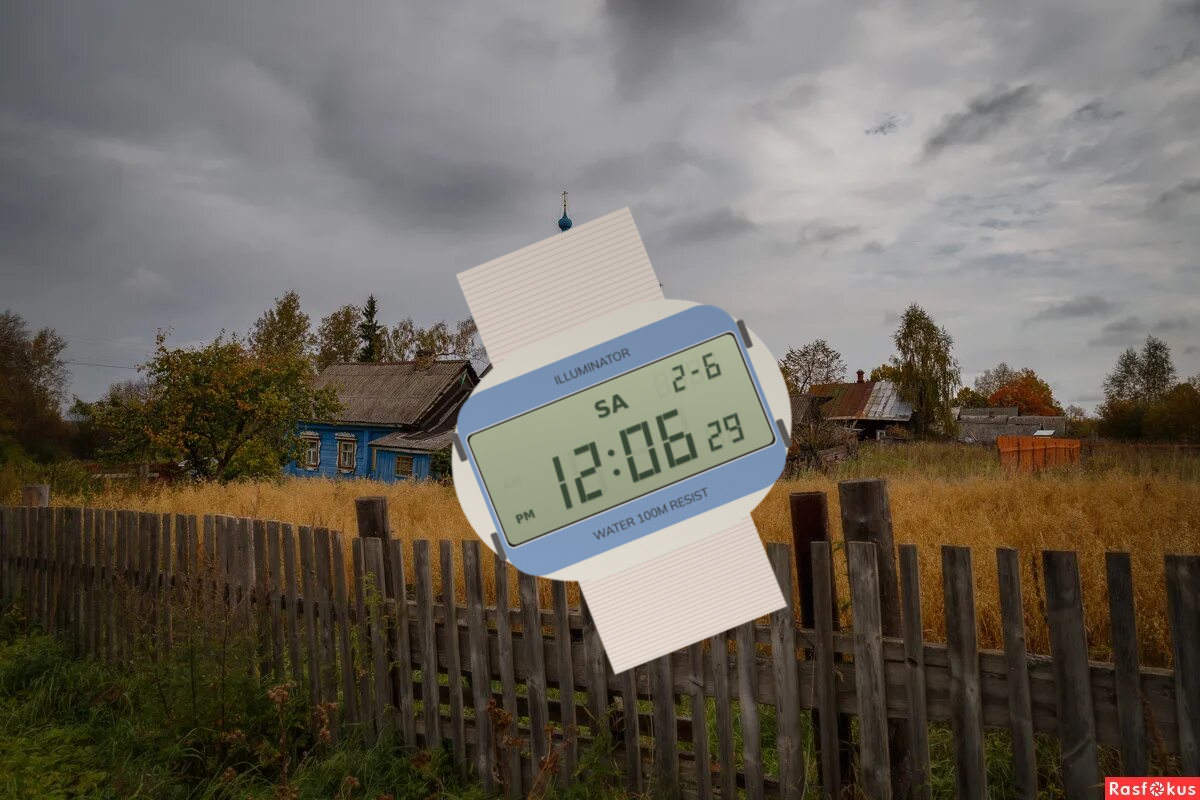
12:06:29
